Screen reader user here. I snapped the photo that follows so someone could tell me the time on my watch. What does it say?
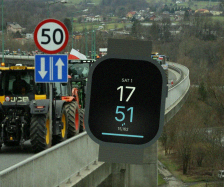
17:51
